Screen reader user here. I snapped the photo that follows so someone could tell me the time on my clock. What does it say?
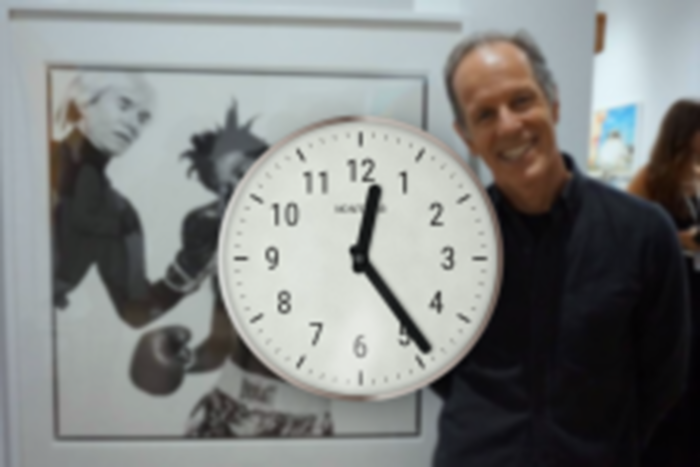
12:24
